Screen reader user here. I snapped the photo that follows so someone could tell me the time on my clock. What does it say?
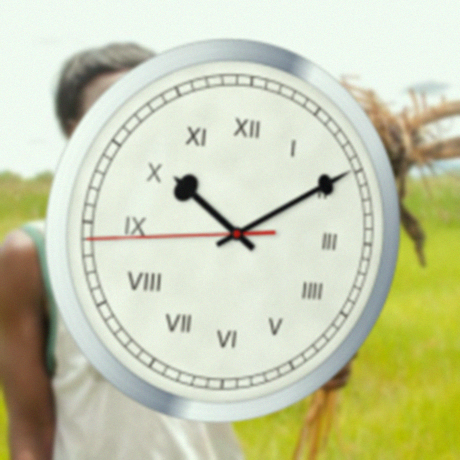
10:09:44
